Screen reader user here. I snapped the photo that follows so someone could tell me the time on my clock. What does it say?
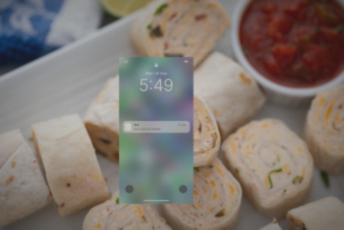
5:49
